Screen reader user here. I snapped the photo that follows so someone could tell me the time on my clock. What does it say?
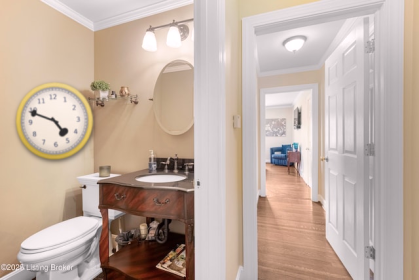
4:49
